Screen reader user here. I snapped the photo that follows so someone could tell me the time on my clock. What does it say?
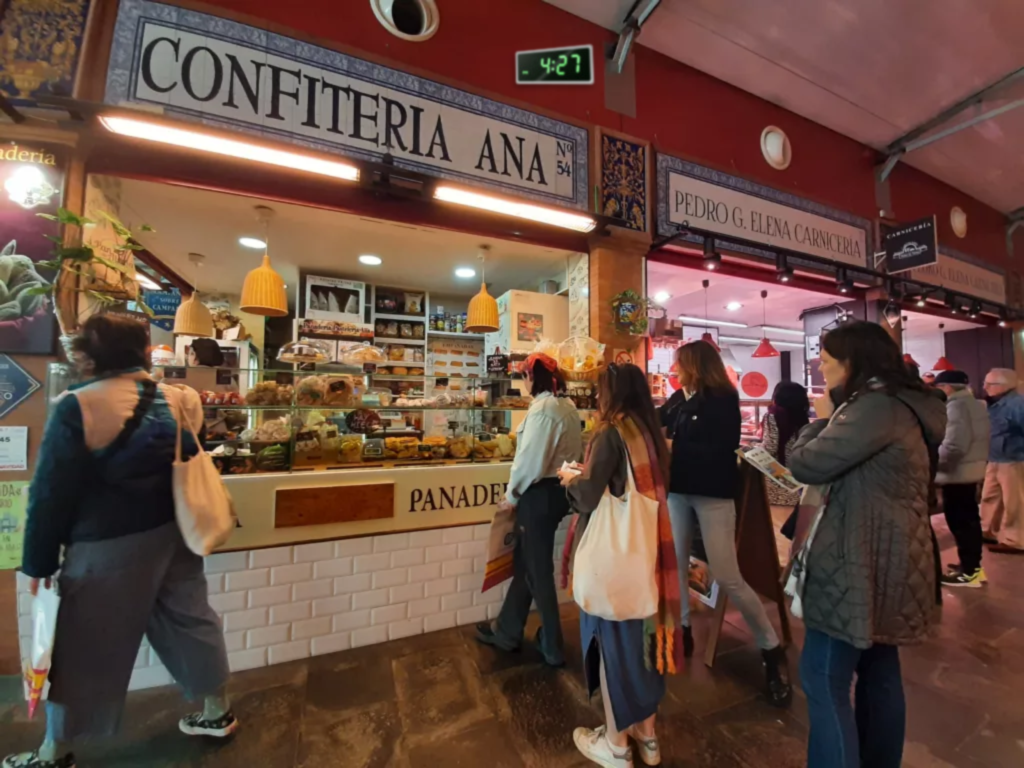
4:27
